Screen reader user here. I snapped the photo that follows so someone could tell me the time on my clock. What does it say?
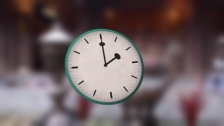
2:00
